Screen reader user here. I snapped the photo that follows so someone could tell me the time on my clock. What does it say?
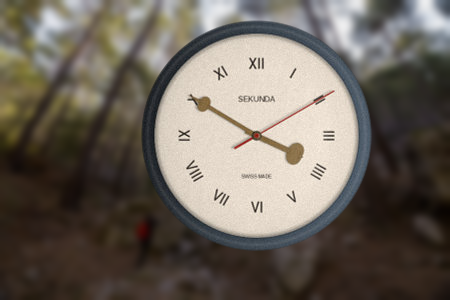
3:50:10
